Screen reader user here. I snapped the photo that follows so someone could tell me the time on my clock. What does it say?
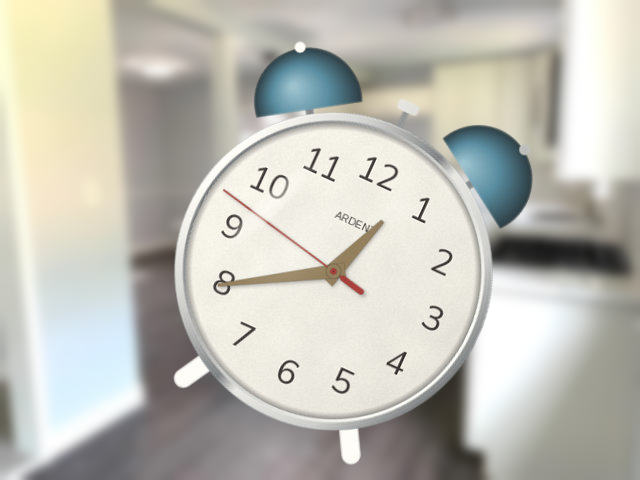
12:39:47
